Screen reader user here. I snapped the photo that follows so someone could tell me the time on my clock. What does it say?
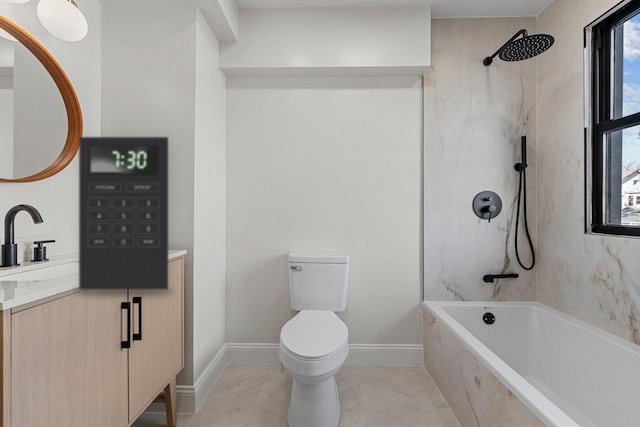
7:30
